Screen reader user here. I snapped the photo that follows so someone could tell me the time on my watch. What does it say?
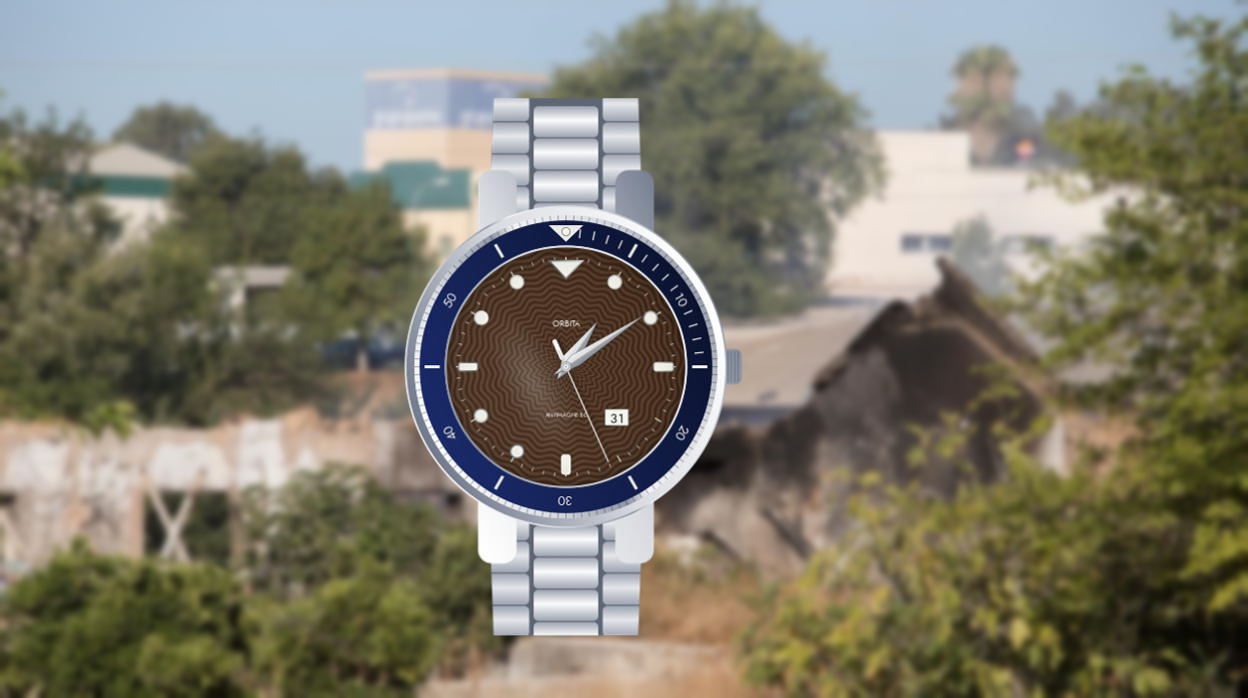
1:09:26
